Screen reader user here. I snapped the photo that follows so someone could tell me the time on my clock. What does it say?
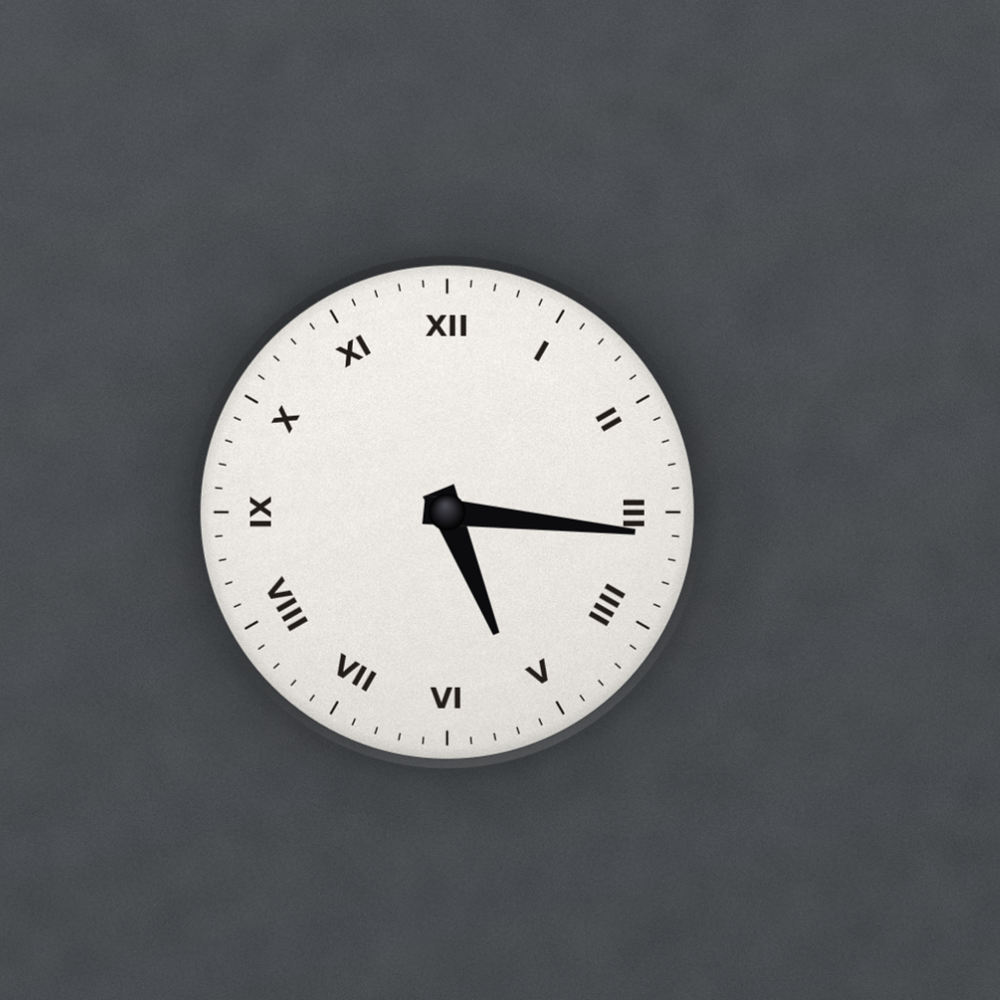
5:16
